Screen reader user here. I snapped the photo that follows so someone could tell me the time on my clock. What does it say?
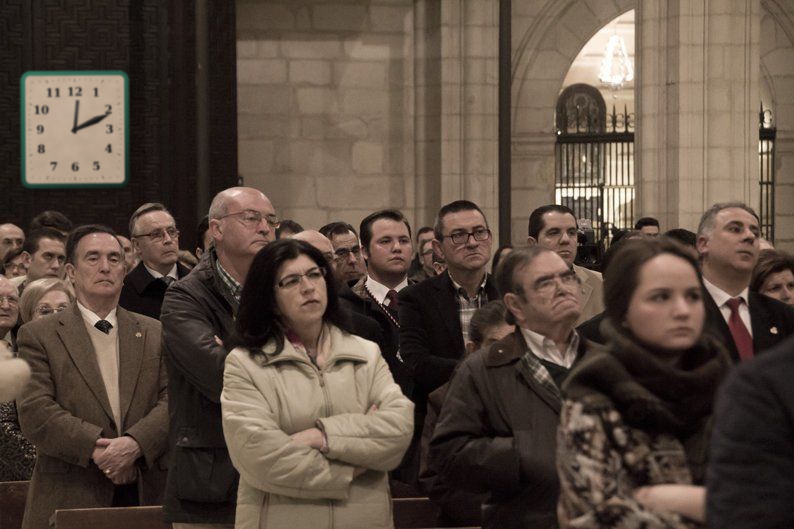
12:11
